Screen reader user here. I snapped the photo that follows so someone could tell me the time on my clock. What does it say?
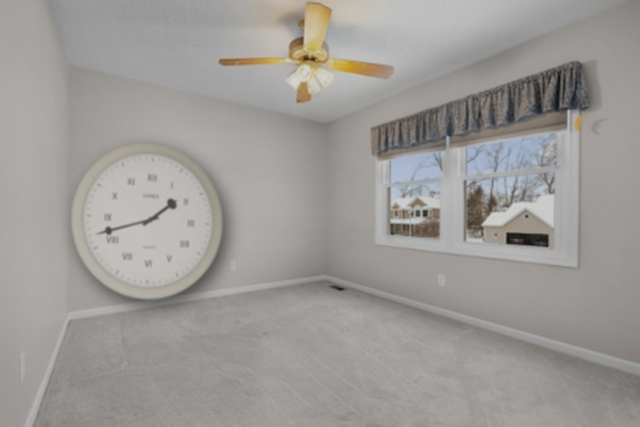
1:42
